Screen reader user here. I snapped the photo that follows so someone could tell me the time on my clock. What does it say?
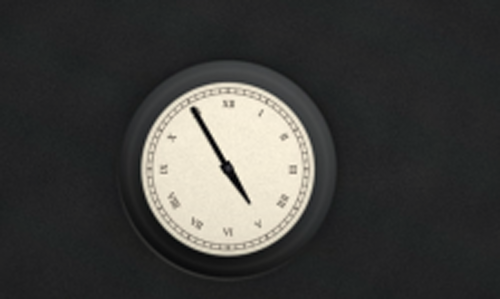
4:55
